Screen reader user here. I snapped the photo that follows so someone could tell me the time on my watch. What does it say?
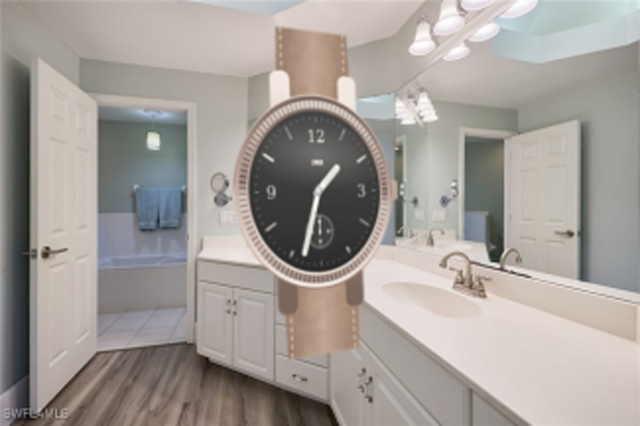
1:33
